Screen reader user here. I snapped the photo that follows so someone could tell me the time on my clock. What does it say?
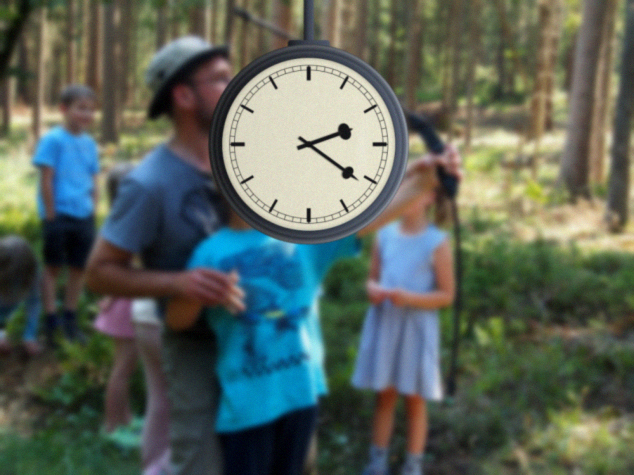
2:21
